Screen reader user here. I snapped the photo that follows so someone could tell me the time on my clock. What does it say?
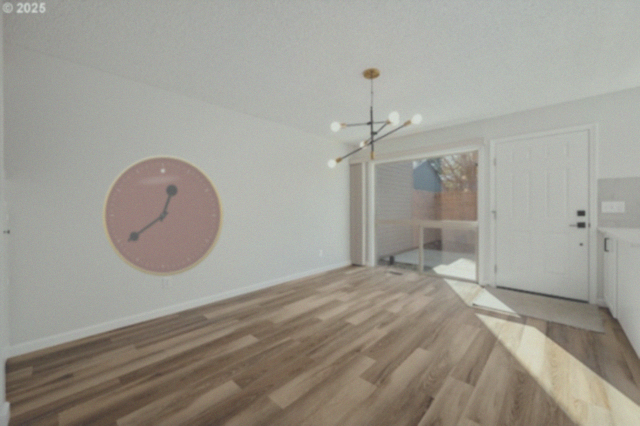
12:39
